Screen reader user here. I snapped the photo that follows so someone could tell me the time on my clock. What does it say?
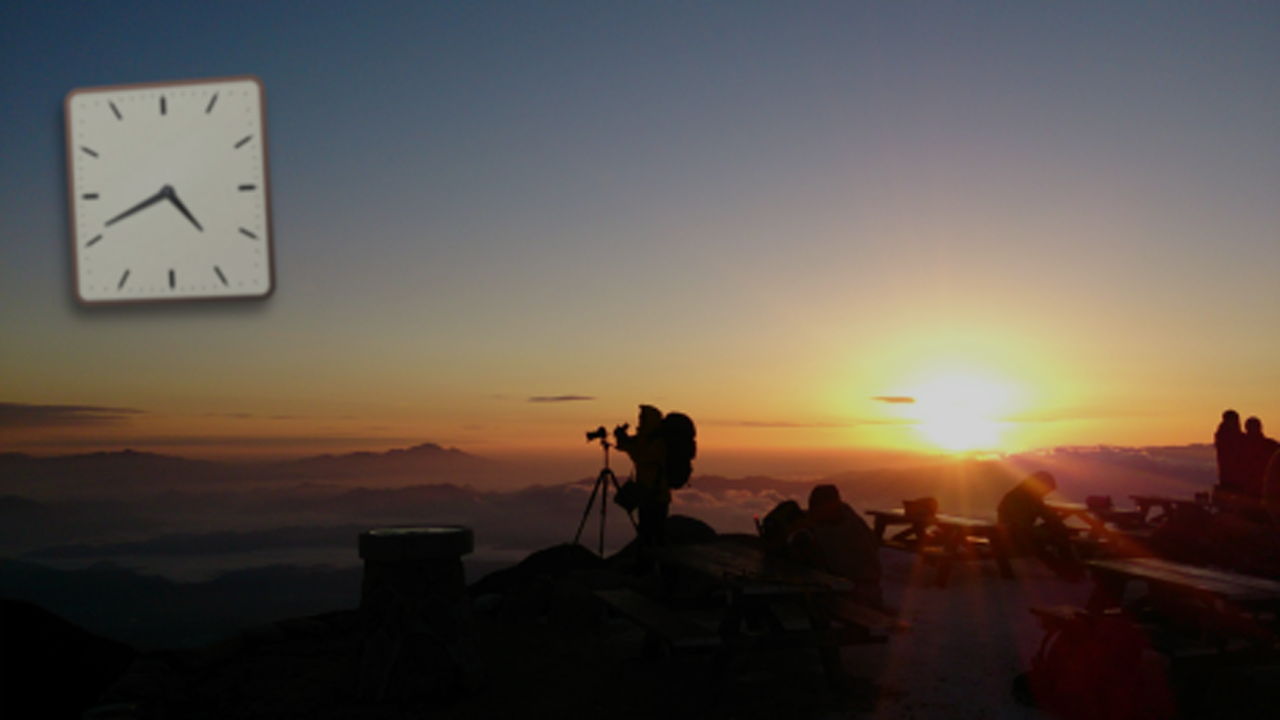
4:41
